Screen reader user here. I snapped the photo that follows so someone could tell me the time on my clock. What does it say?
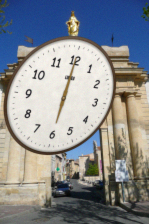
6:00
